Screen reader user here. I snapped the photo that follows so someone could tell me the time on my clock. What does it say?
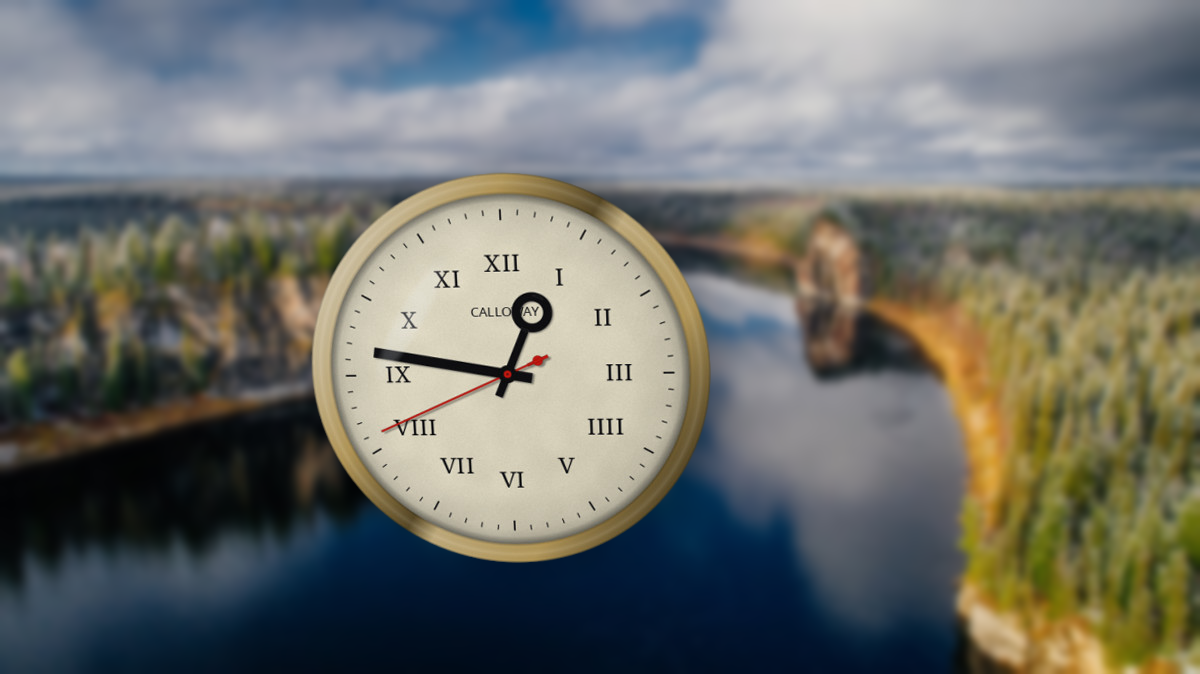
12:46:41
